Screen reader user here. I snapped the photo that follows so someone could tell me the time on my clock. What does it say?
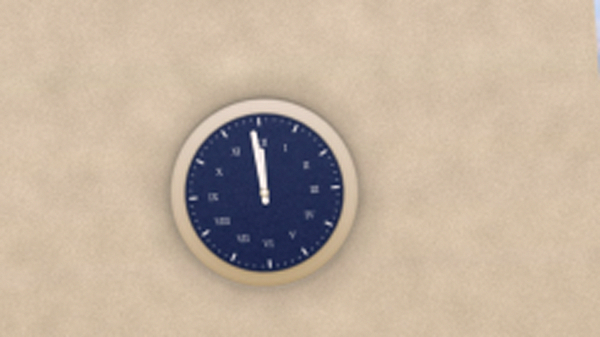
11:59
